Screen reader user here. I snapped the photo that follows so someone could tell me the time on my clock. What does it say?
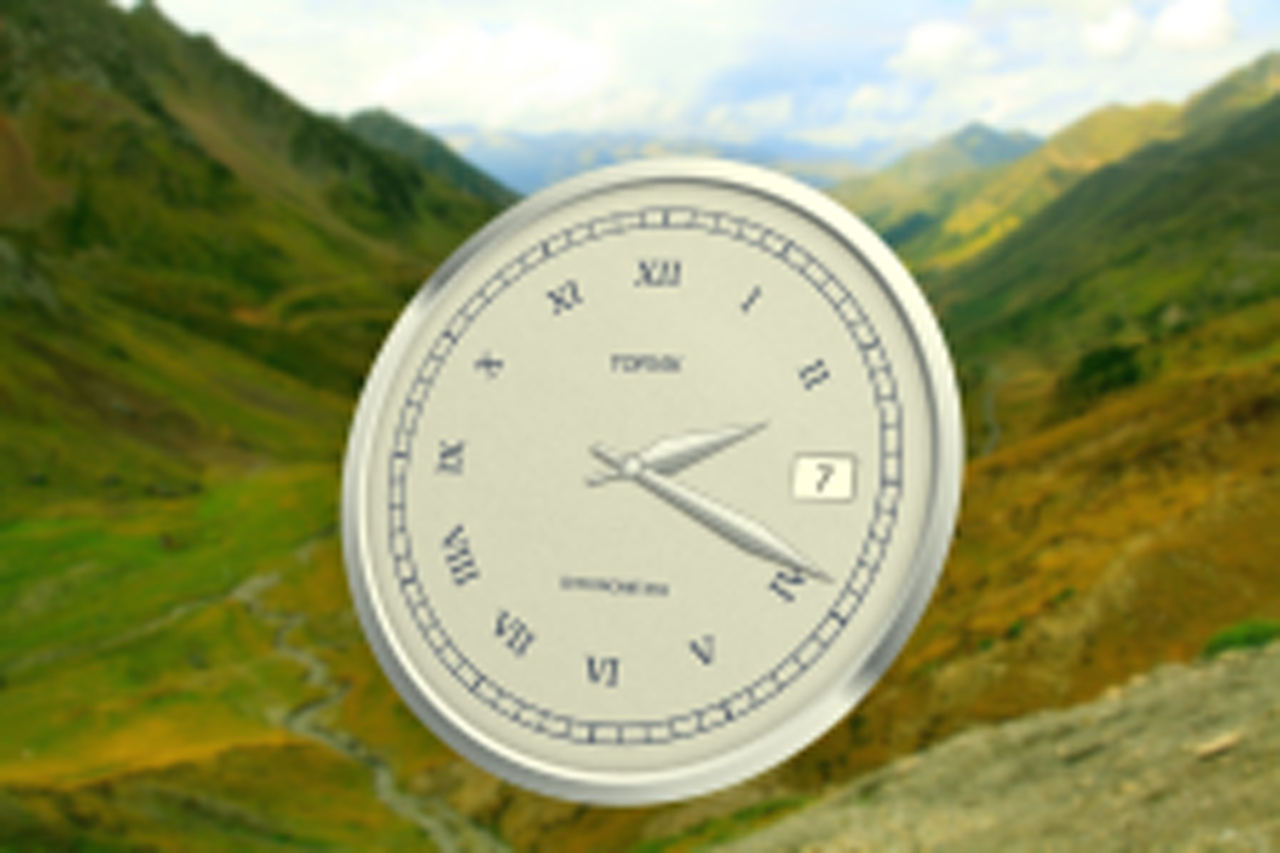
2:19
